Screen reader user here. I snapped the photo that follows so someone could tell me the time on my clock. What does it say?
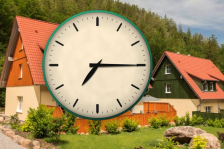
7:15
